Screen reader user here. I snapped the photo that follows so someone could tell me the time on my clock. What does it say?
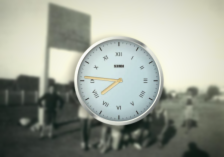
7:46
